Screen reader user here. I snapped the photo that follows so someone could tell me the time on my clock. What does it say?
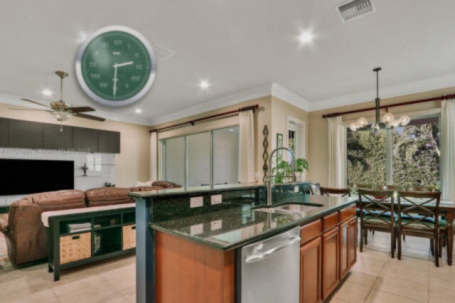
2:30
